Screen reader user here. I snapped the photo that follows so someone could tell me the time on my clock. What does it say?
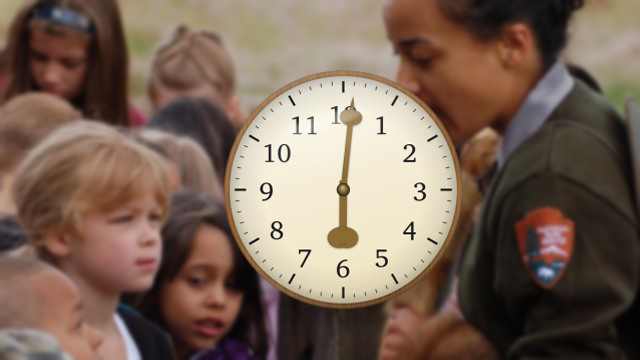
6:01
